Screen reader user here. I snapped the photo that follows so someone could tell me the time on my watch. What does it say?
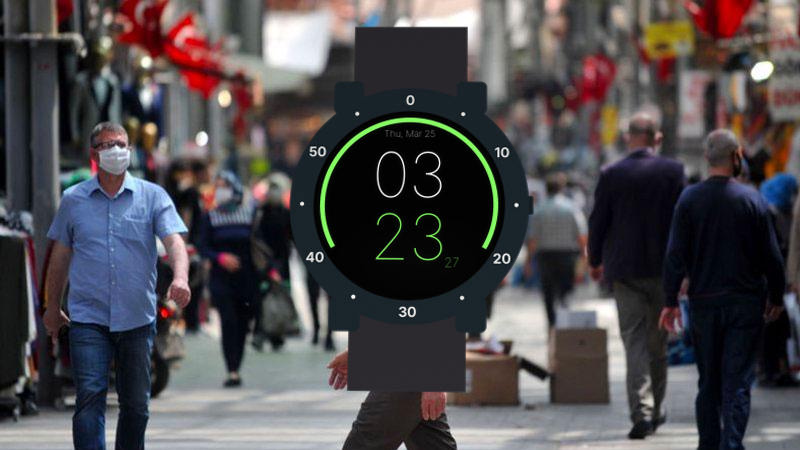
3:23:27
